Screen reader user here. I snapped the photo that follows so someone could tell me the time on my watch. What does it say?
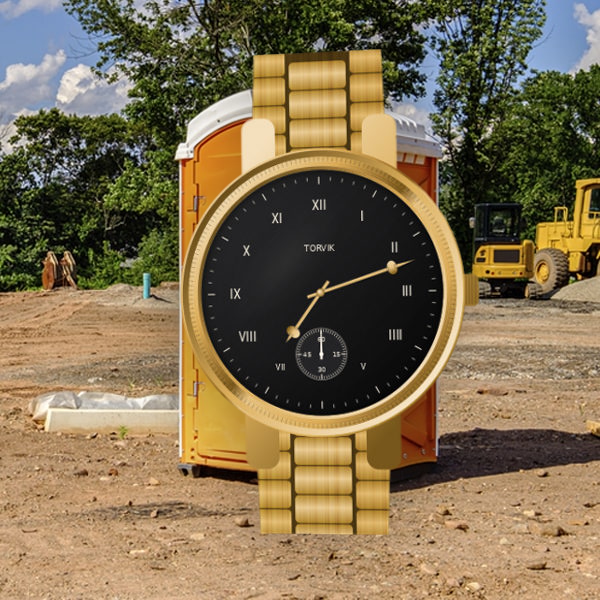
7:12
